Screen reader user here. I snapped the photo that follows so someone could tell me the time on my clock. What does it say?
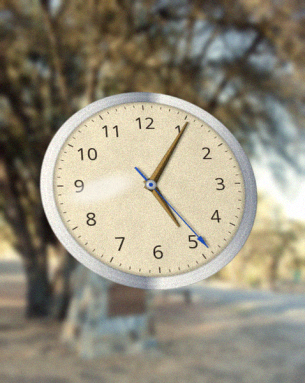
5:05:24
